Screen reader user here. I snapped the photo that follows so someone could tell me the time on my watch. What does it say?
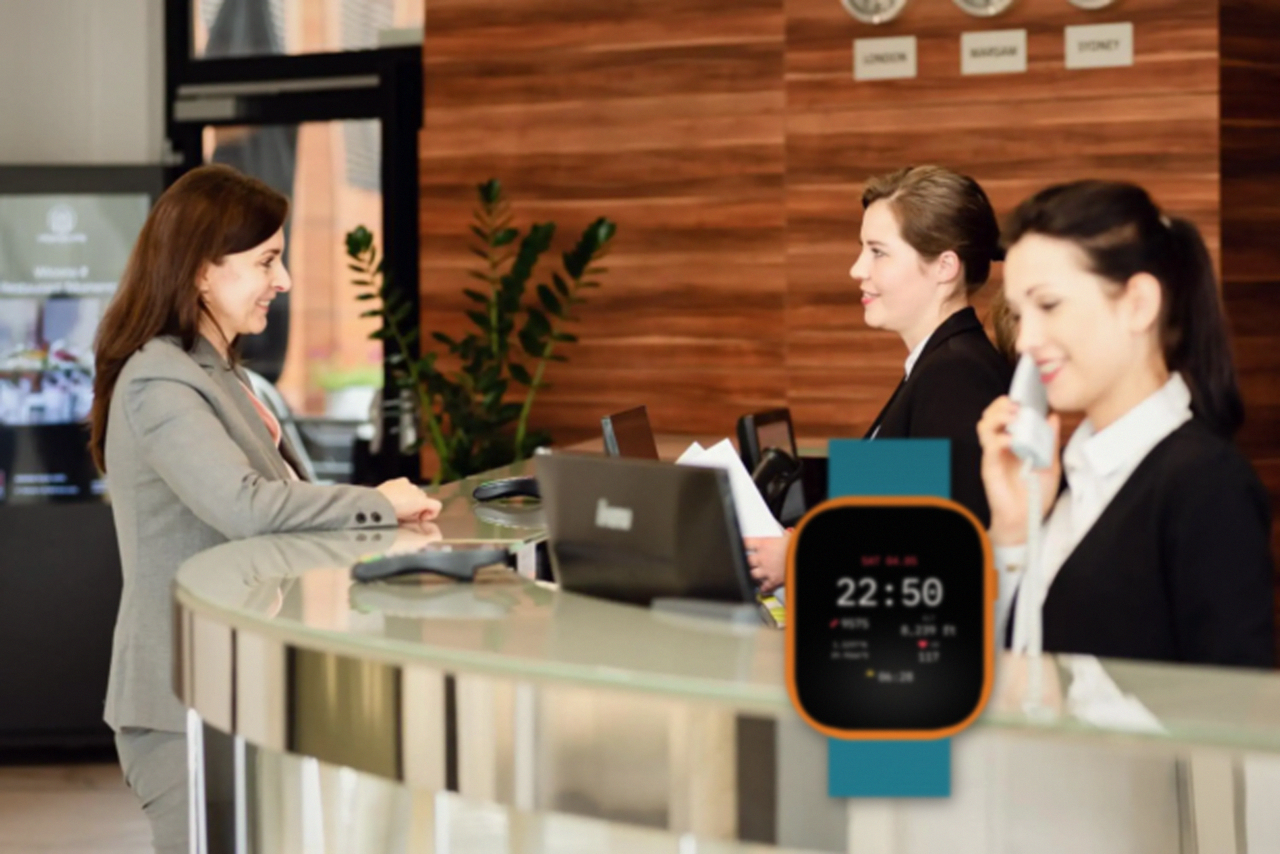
22:50
